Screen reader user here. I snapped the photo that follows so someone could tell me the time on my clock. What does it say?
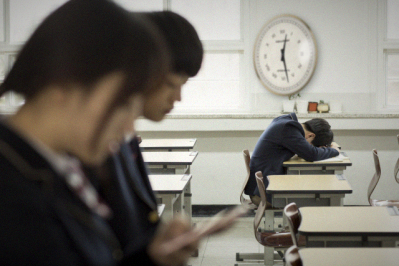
12:28
